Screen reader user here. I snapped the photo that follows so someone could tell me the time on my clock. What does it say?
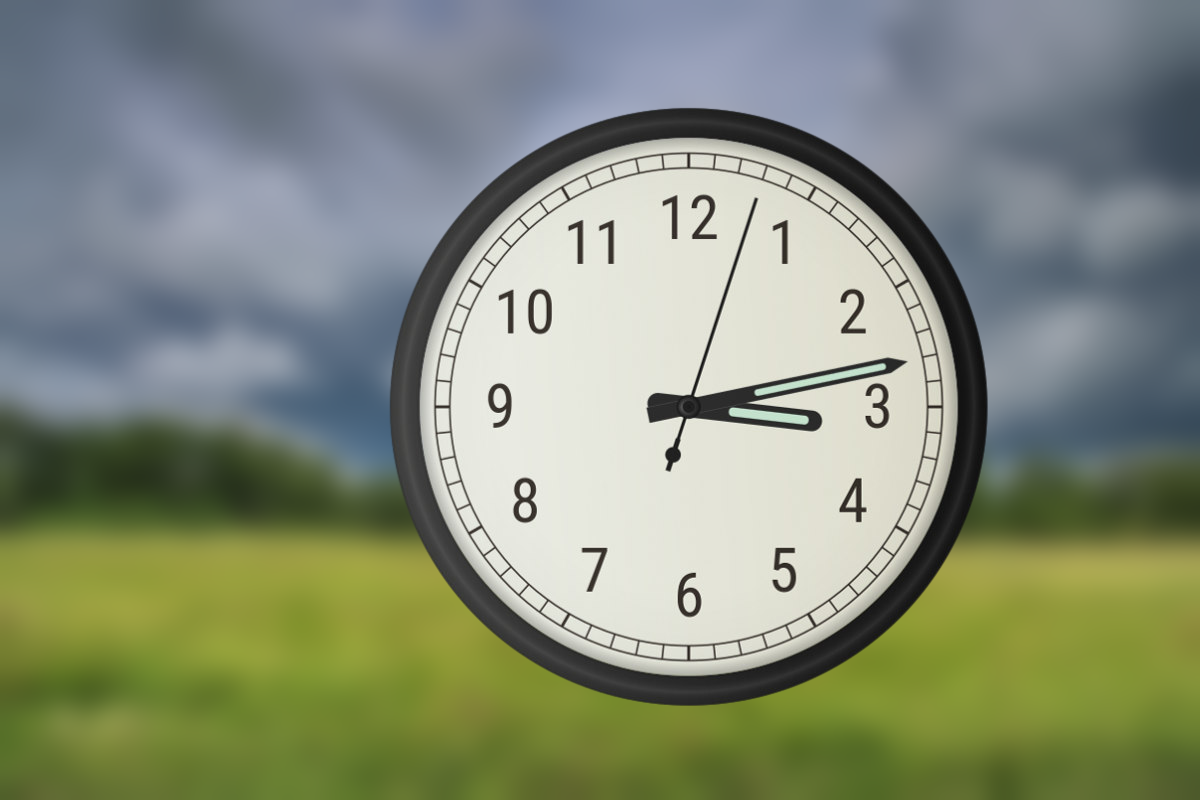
3:13:03
